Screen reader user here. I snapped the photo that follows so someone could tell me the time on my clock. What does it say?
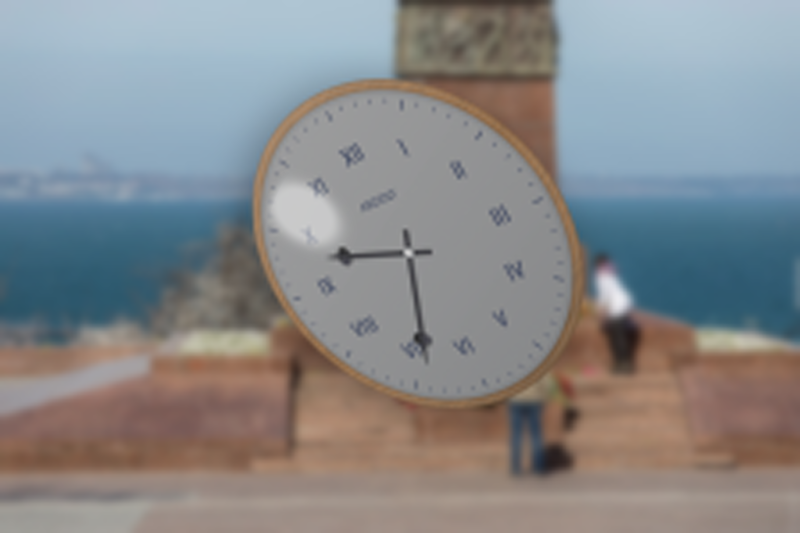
9:34
